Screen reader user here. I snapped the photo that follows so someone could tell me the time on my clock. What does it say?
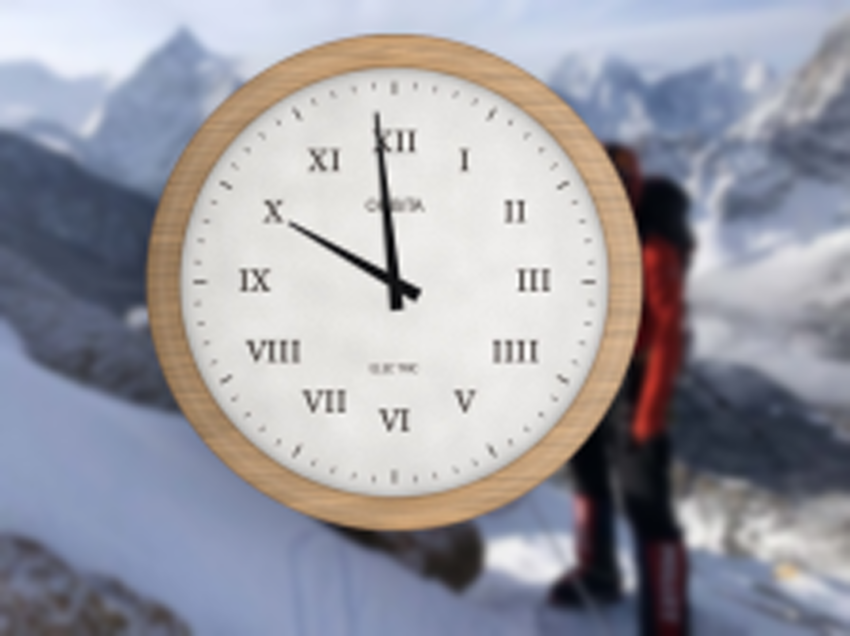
9:59
